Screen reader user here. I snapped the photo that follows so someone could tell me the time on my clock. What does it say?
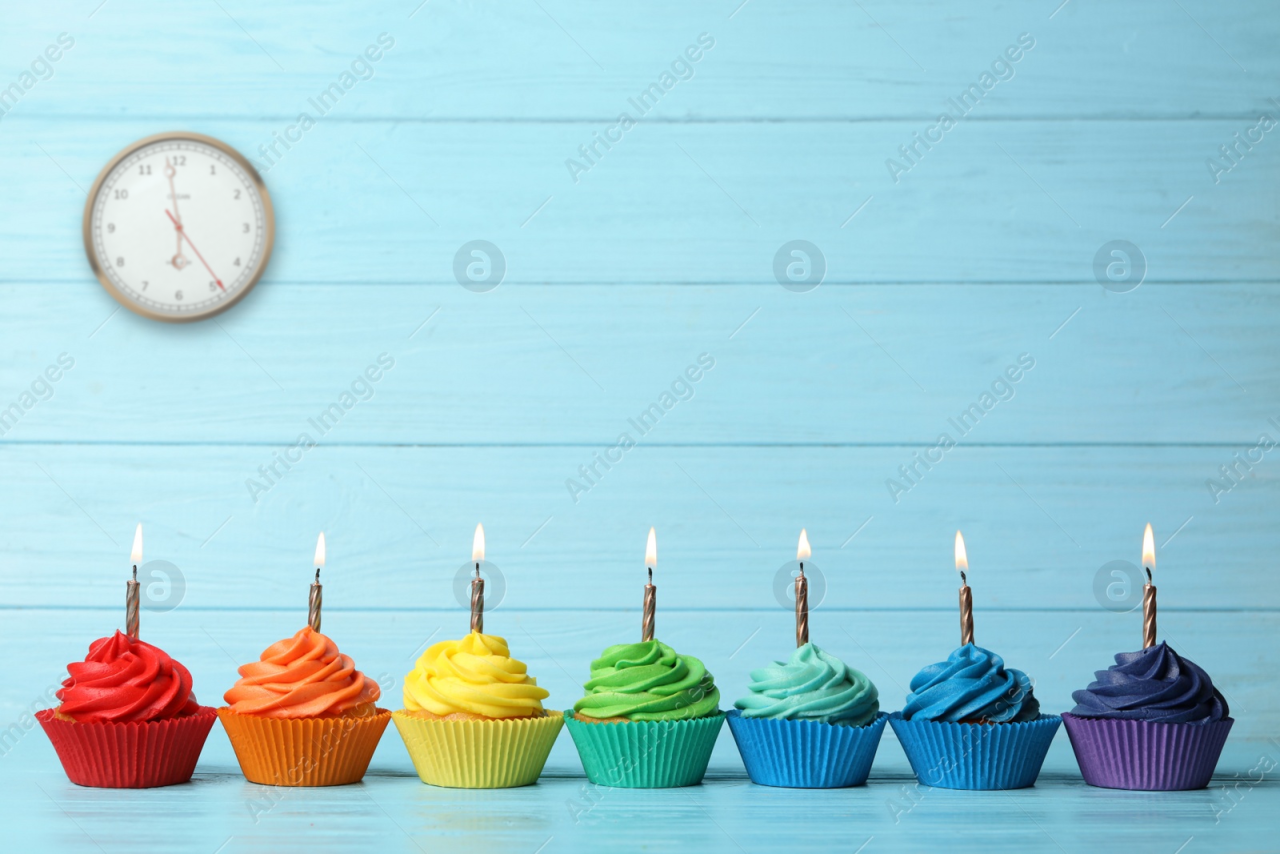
5:58:24
